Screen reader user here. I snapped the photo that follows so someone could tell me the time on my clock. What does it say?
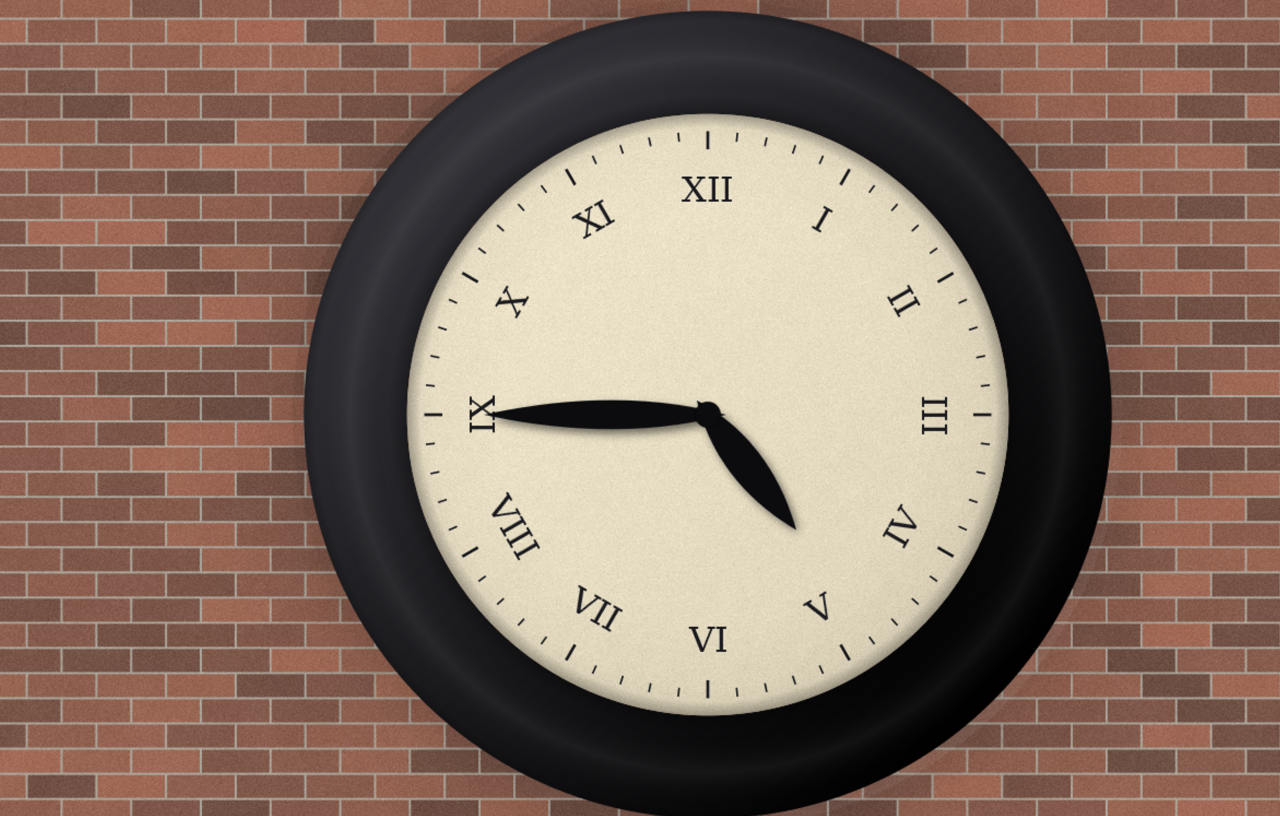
4:45
